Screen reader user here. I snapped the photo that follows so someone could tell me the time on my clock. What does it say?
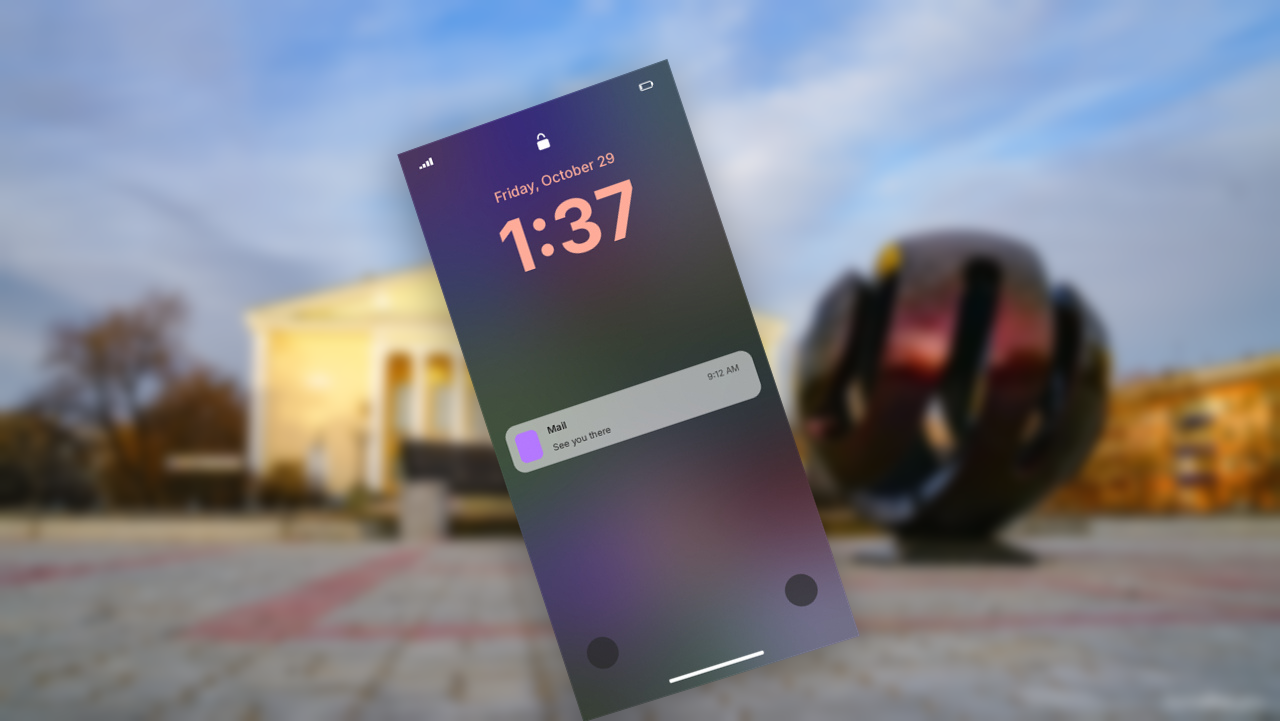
1:37
